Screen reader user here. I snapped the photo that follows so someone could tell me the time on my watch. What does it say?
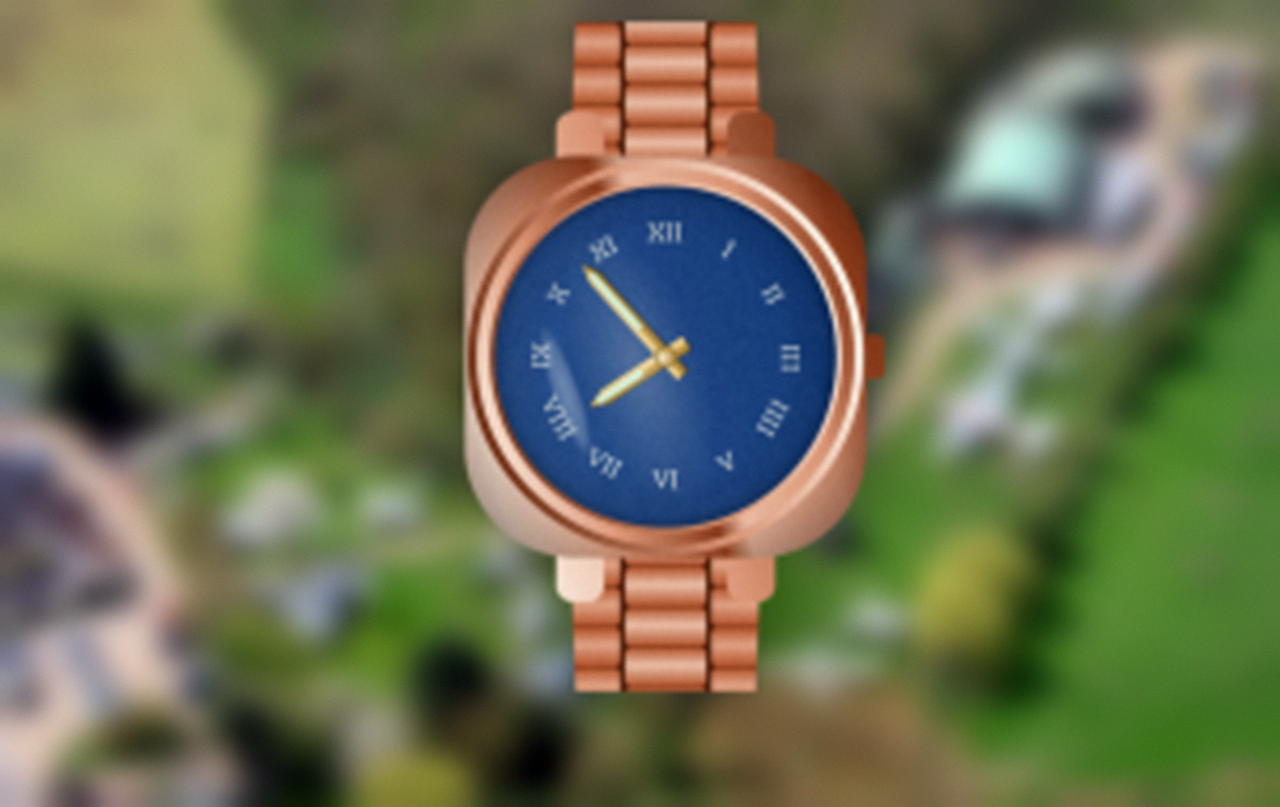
7:53
